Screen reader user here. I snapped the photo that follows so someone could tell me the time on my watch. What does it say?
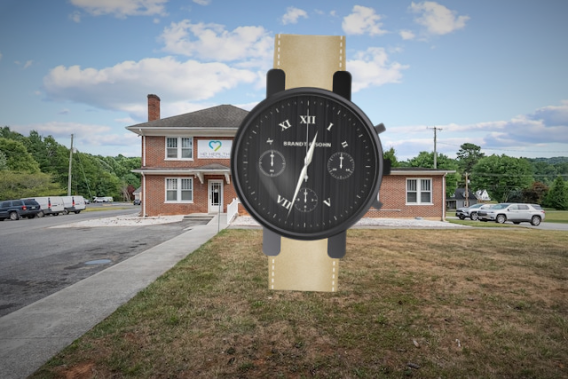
12:33
